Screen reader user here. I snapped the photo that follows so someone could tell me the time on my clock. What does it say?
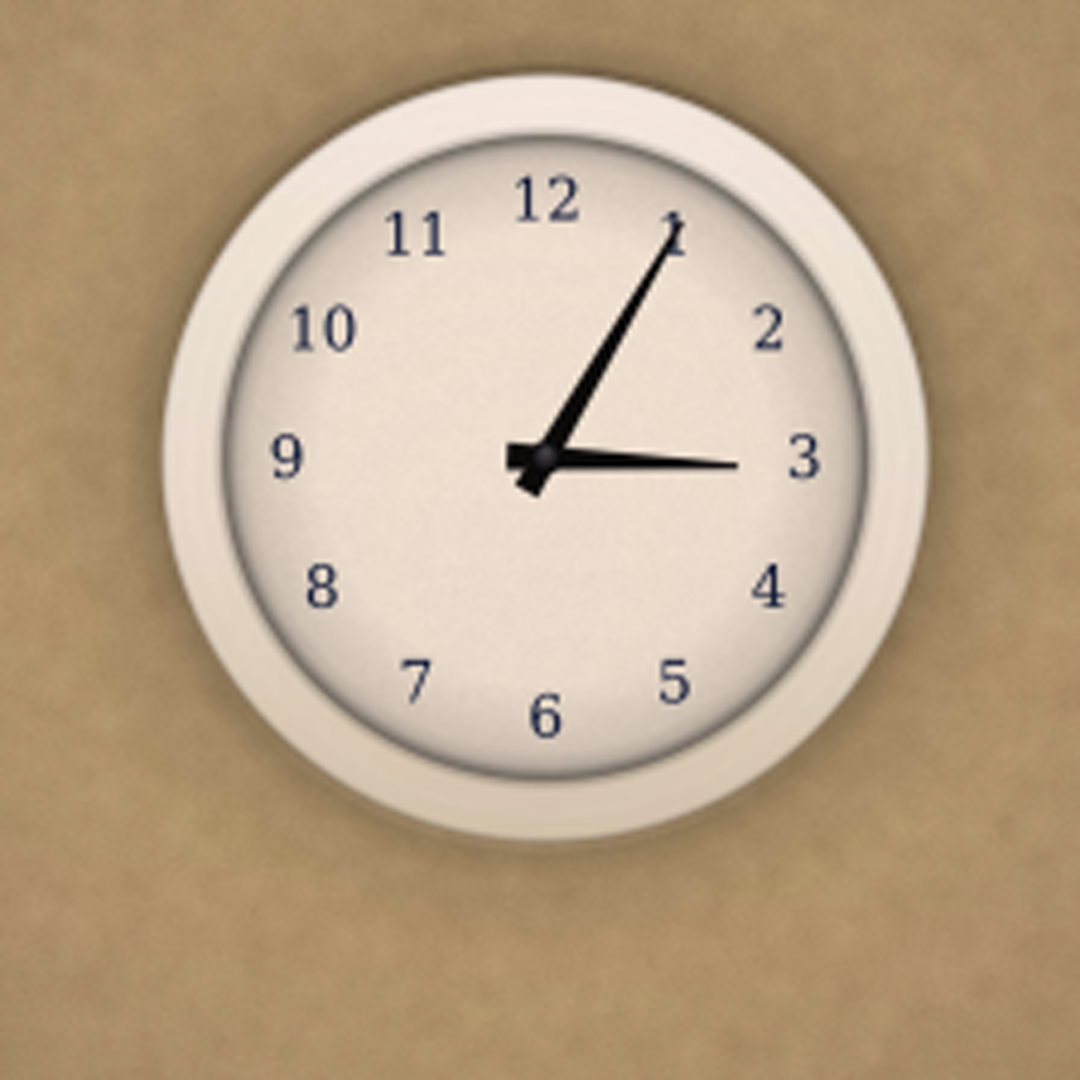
3:05
